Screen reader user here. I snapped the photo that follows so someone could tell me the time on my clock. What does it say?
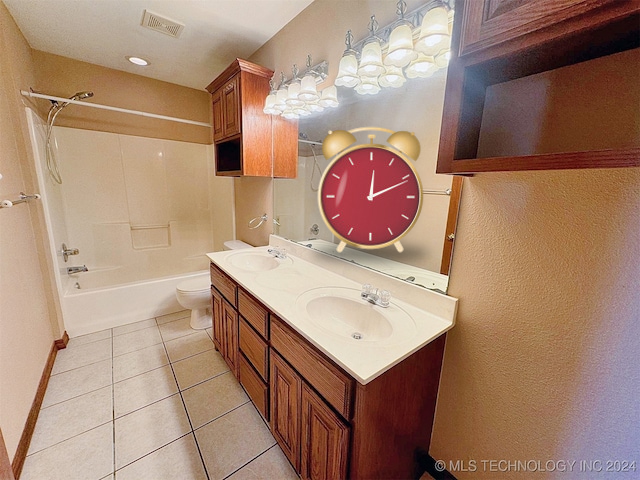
12:11
